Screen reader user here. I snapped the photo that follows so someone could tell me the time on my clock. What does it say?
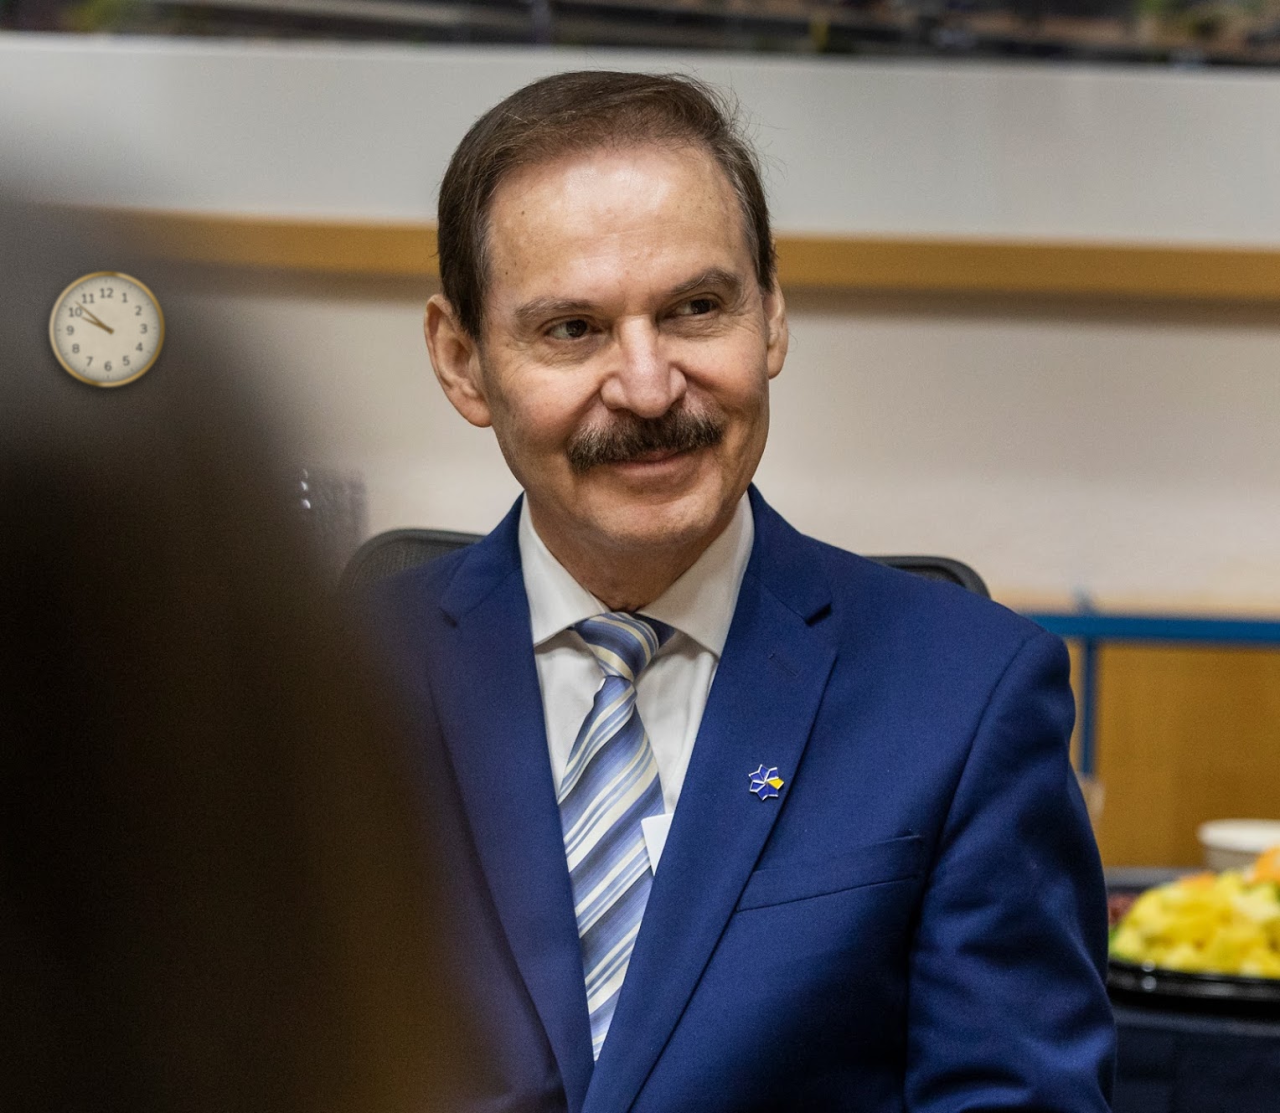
9:52
